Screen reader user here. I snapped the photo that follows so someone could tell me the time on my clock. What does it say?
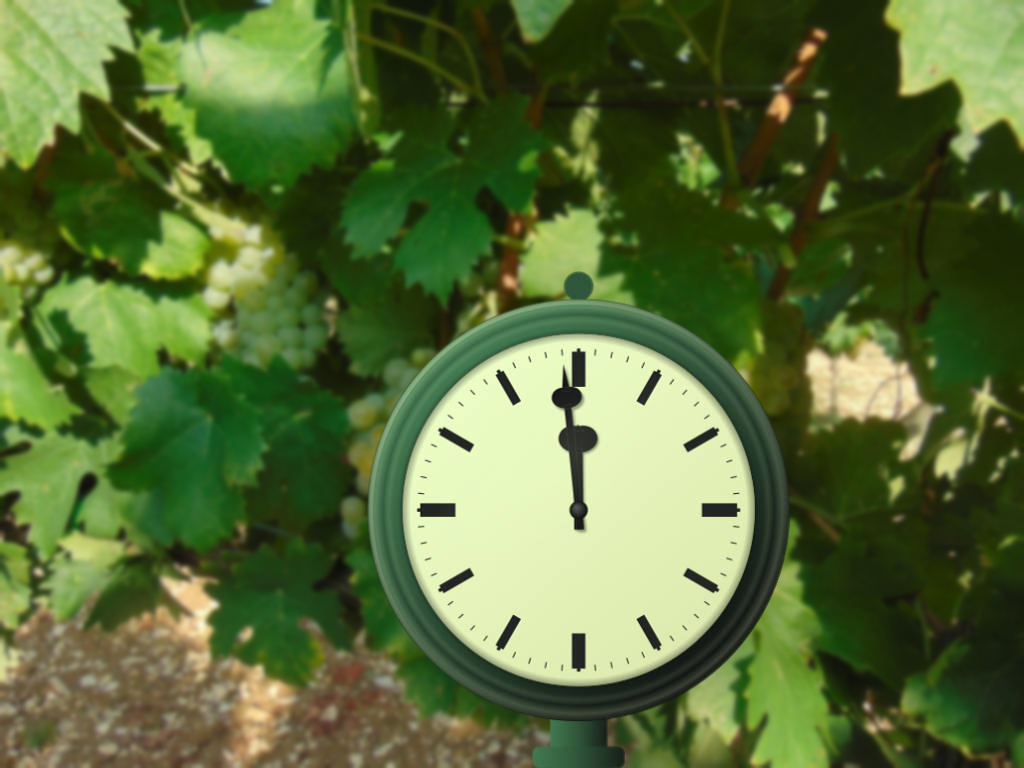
11:59
